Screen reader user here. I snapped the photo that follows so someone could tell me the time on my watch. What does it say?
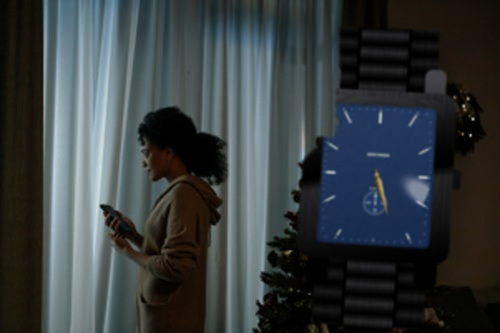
5:27
